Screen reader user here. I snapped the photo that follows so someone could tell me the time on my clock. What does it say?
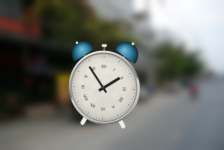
1:54
